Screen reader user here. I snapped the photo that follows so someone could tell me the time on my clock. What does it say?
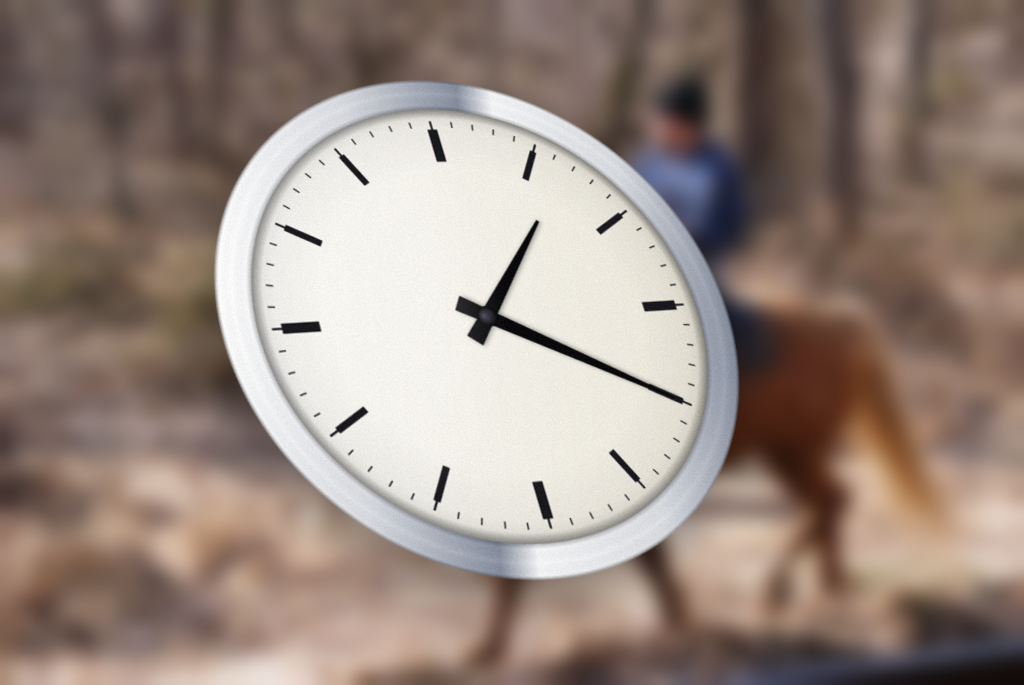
1:20
